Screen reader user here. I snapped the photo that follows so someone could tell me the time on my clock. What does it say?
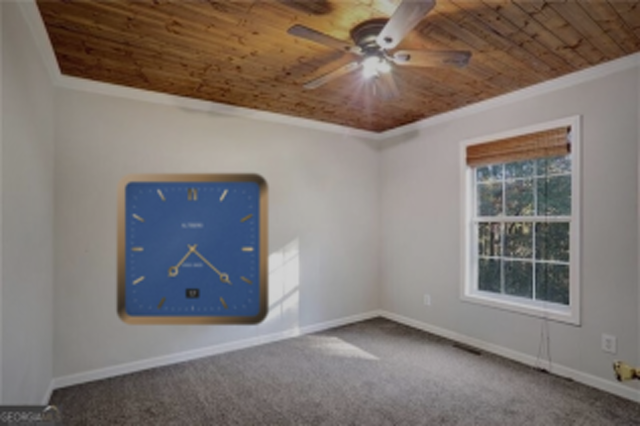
7:22
